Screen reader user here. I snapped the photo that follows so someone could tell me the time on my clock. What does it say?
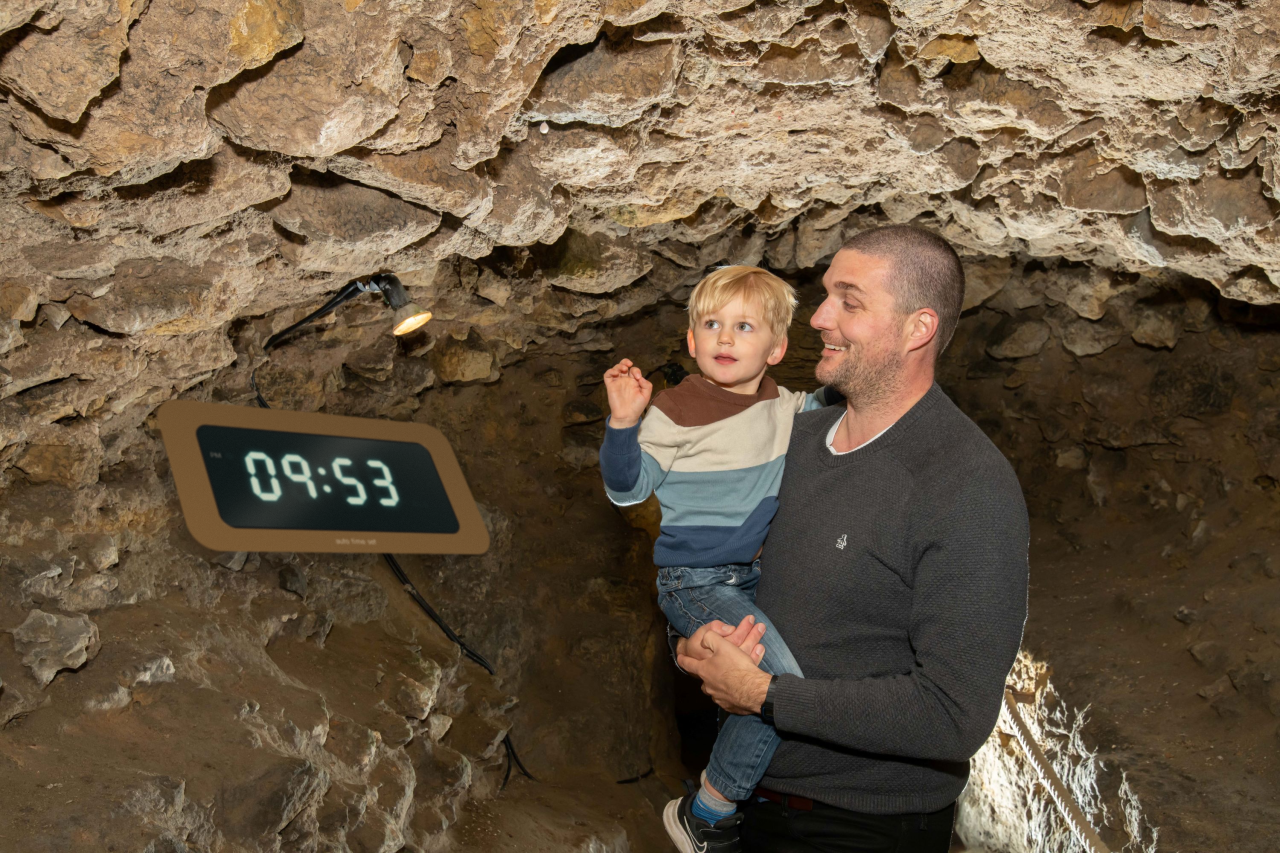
9:53
